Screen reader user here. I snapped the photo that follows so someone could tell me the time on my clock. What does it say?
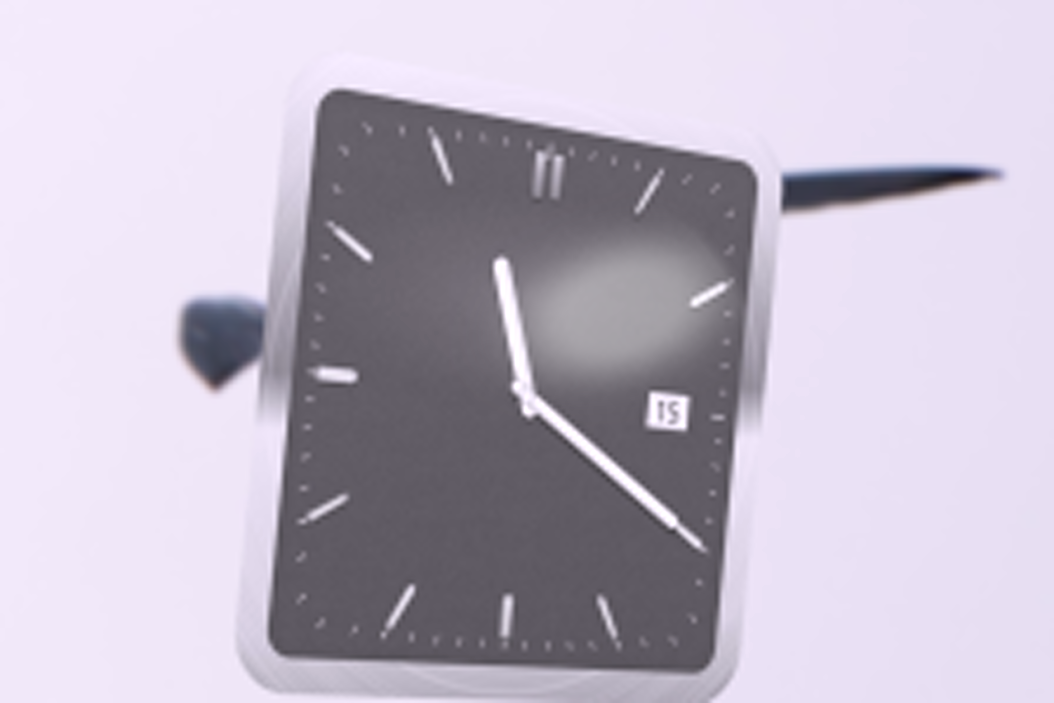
11:20
